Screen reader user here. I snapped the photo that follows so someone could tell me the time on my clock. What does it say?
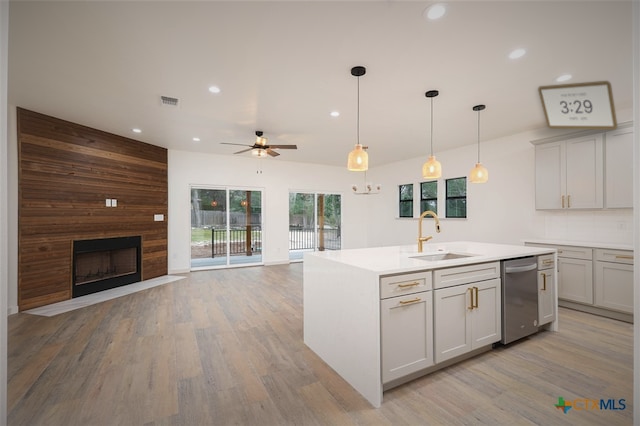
3:29
